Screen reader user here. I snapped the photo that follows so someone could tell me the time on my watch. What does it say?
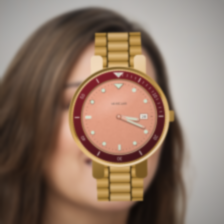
3:19
